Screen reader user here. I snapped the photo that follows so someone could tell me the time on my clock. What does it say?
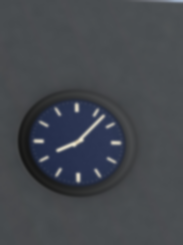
8:07
